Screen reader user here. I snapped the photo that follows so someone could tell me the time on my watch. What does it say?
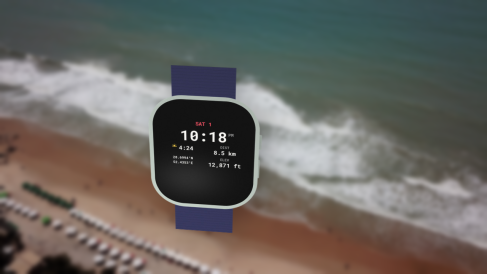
10:18
